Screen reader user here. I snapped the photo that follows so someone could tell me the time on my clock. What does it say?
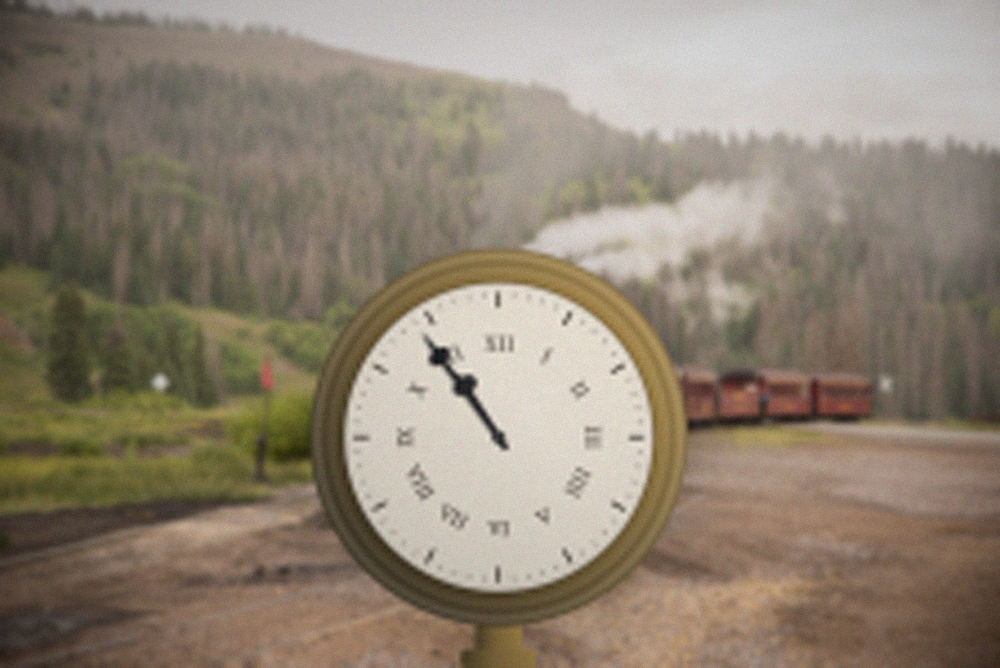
10:54
